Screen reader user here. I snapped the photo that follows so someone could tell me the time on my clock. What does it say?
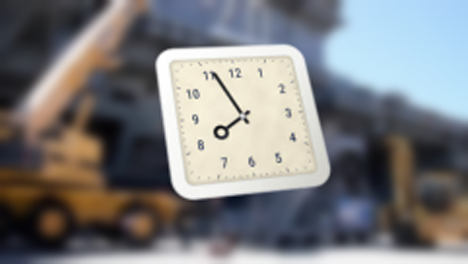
7:56
